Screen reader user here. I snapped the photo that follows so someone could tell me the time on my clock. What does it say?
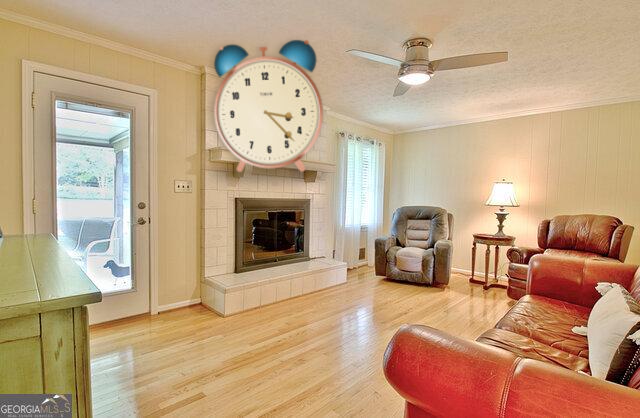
3:23
